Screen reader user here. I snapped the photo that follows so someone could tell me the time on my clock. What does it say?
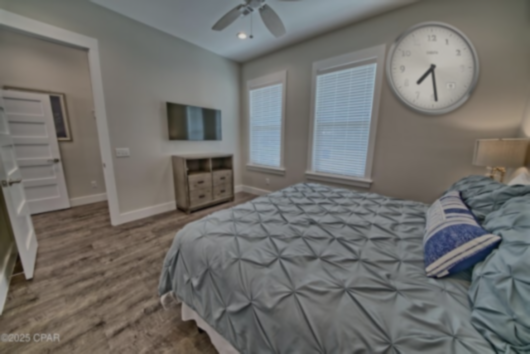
7:29
